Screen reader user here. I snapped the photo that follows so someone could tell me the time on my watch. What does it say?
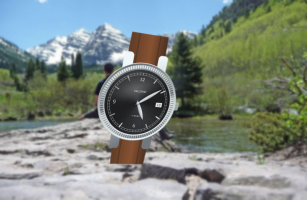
5:09
